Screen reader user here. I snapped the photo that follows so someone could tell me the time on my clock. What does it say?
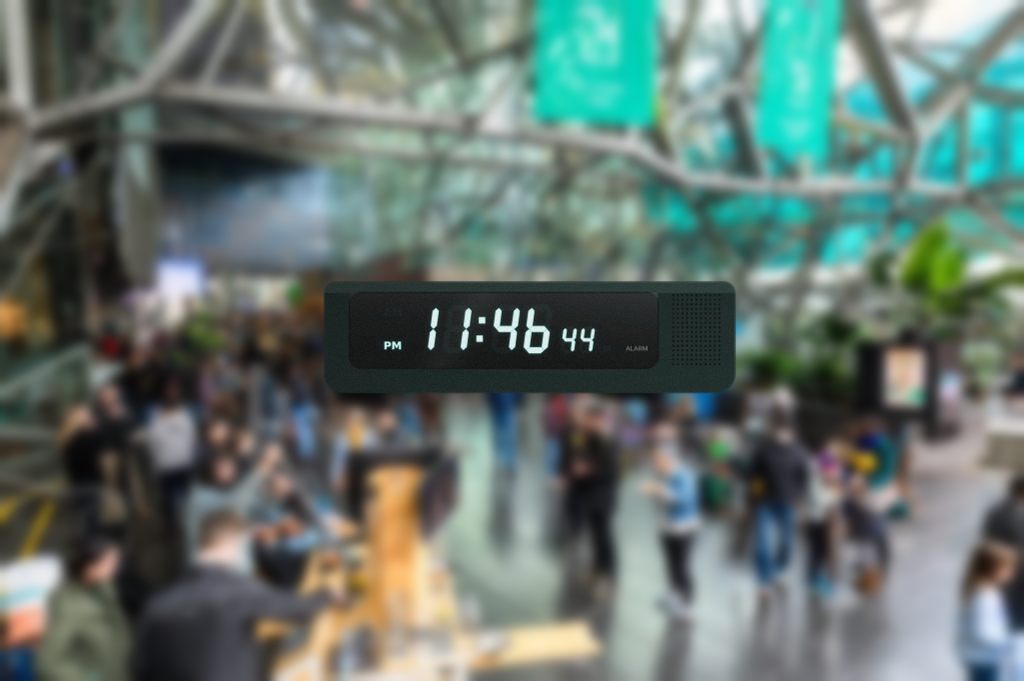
11:46:44
